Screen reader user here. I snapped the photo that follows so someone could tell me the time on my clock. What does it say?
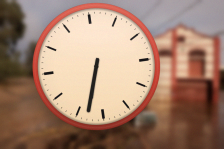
6:33
